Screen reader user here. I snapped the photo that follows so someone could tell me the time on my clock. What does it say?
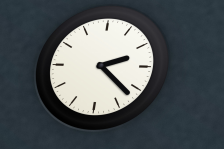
2:22
